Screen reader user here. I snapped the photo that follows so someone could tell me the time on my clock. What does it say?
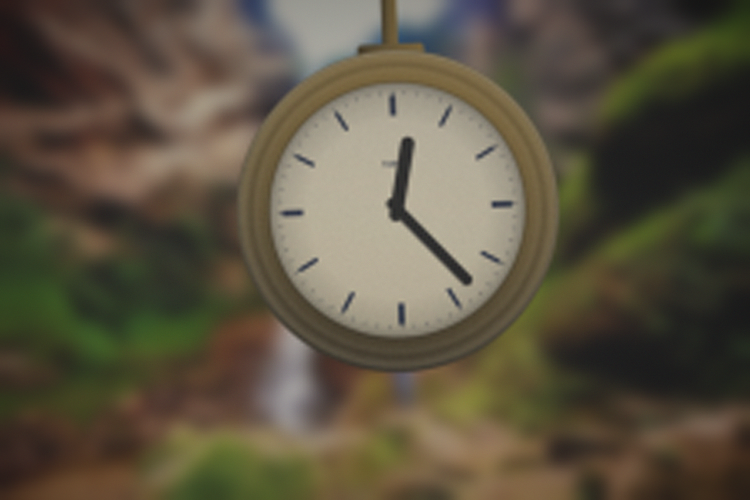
12:23
